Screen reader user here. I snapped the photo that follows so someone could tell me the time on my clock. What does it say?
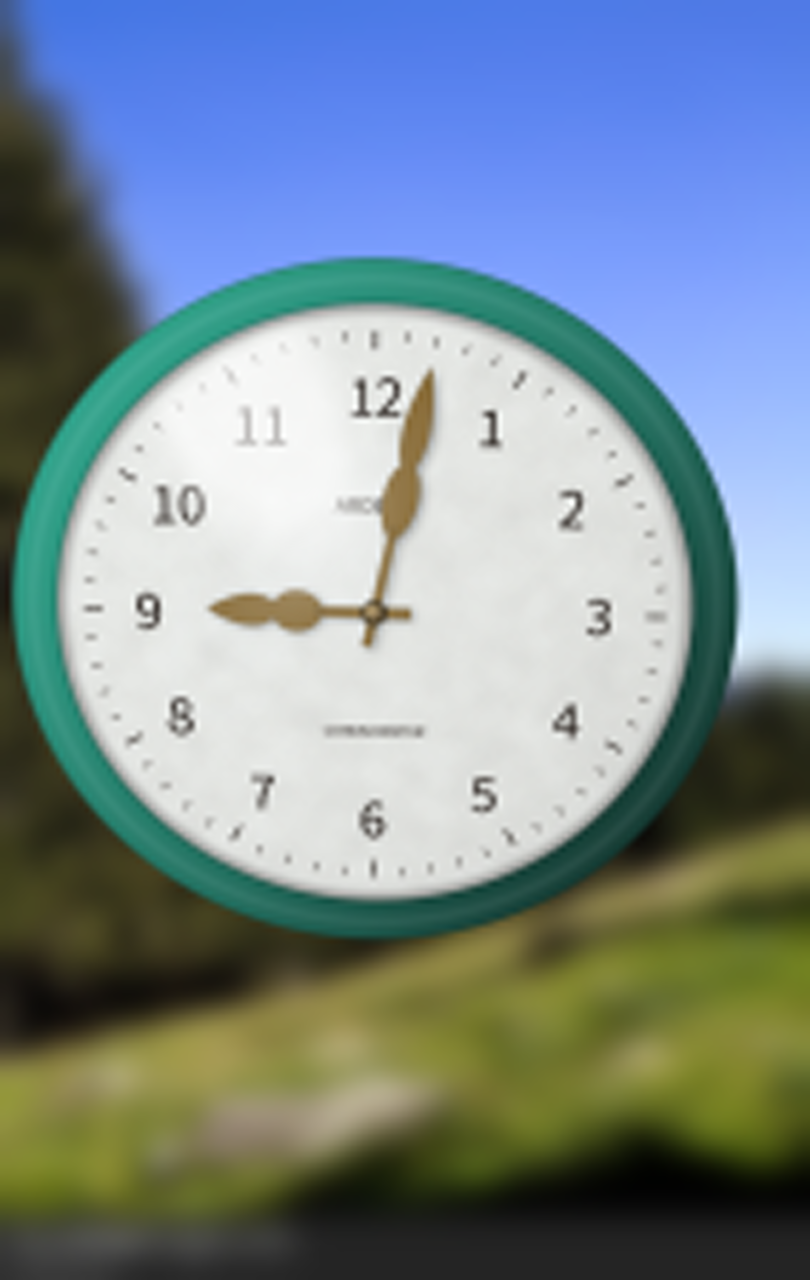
9:02
